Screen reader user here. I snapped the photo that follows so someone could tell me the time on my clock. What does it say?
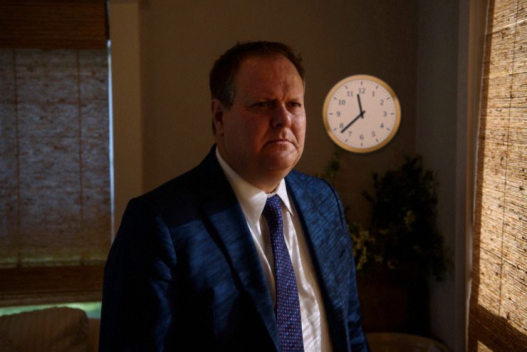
11:38
